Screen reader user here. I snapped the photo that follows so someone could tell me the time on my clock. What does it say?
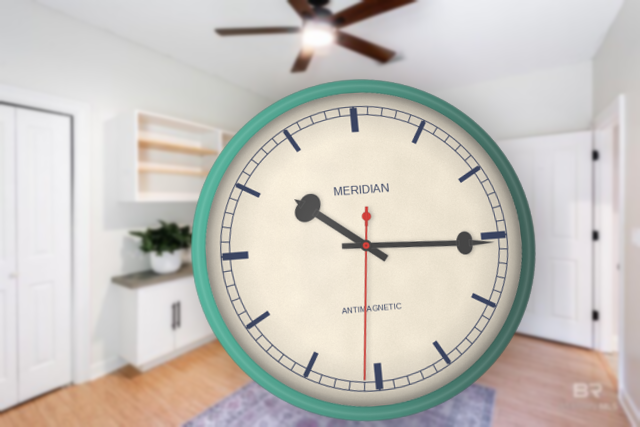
10:15:31
